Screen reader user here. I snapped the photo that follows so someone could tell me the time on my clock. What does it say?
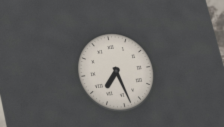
7:28
